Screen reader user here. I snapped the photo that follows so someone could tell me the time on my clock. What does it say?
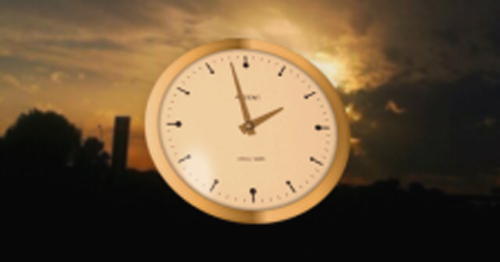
1:58
